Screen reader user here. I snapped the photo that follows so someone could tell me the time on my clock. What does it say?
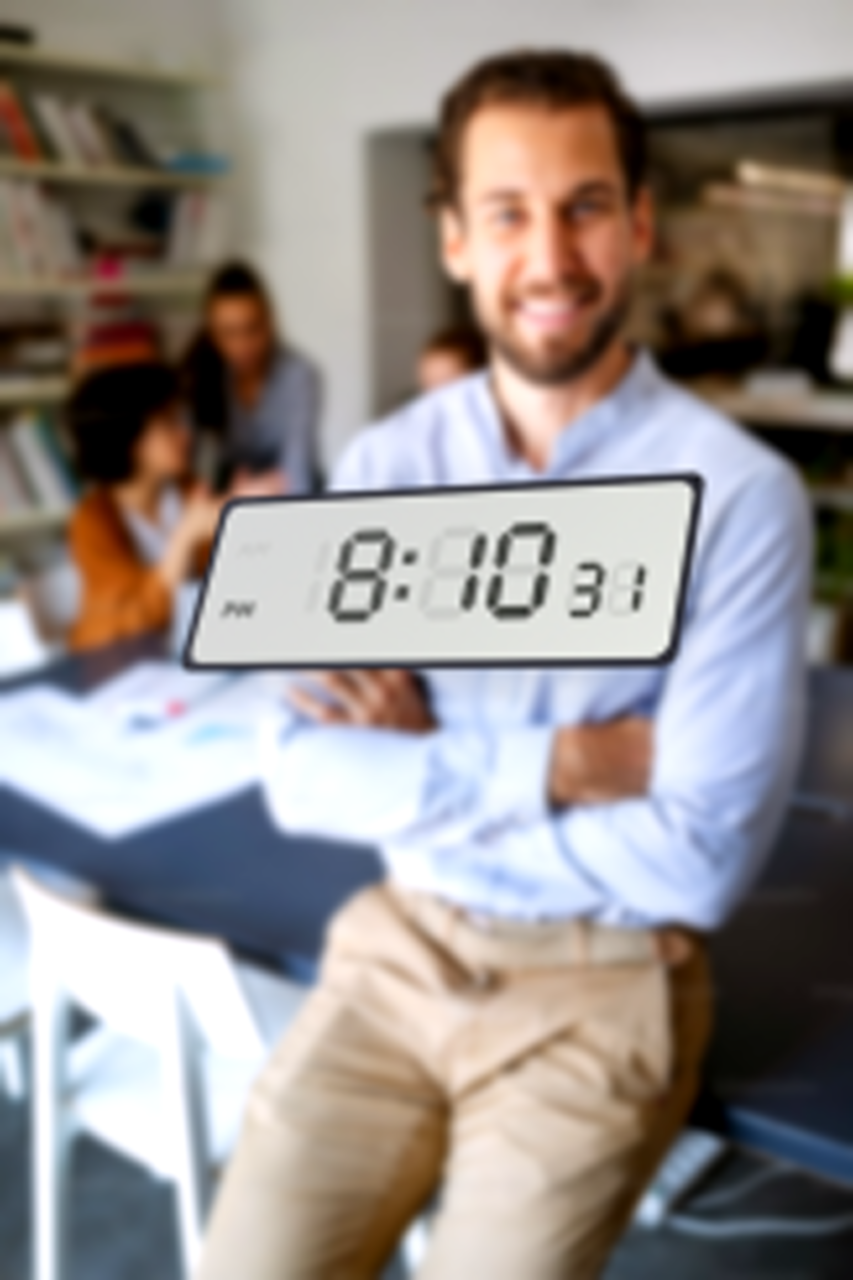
8:10:31
